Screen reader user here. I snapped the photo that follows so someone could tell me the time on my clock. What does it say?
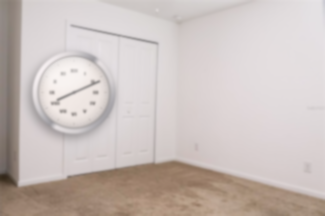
8:11
